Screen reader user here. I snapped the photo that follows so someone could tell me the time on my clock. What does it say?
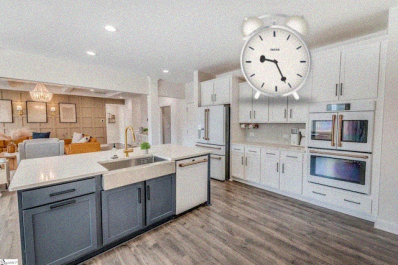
9:26
